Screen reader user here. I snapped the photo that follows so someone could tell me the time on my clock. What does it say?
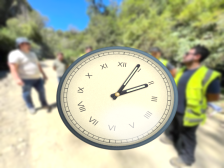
2:04
